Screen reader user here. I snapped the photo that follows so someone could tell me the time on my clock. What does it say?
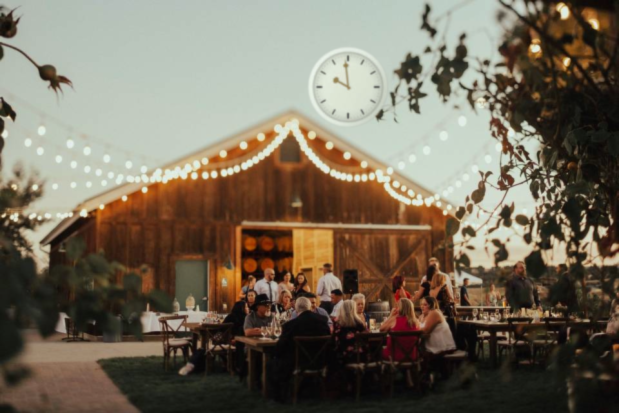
9:59
